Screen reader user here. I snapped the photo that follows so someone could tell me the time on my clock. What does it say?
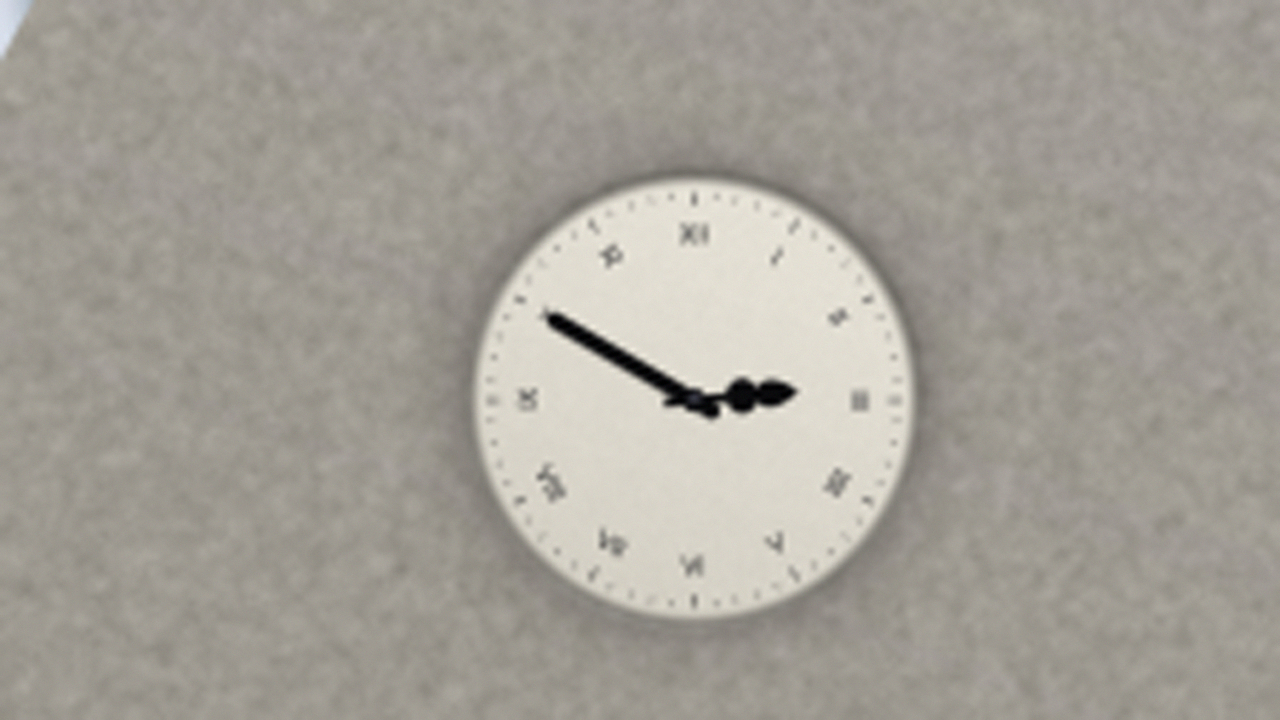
2:50
